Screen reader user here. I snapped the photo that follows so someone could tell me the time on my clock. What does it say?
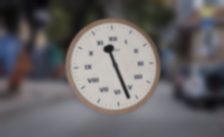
11:27
